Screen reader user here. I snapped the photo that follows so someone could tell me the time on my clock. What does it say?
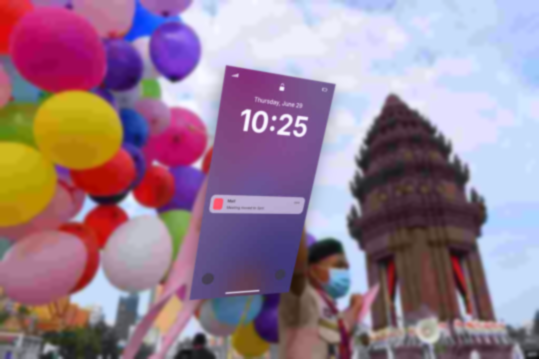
10:25
